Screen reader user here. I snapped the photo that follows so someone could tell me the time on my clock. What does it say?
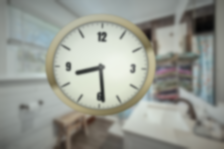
8:29
